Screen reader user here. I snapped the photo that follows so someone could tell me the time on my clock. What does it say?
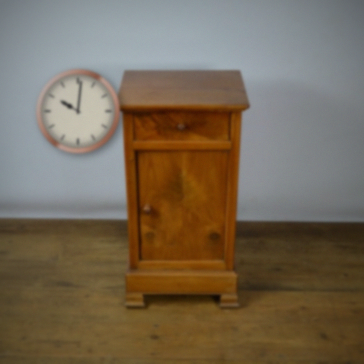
10:01
